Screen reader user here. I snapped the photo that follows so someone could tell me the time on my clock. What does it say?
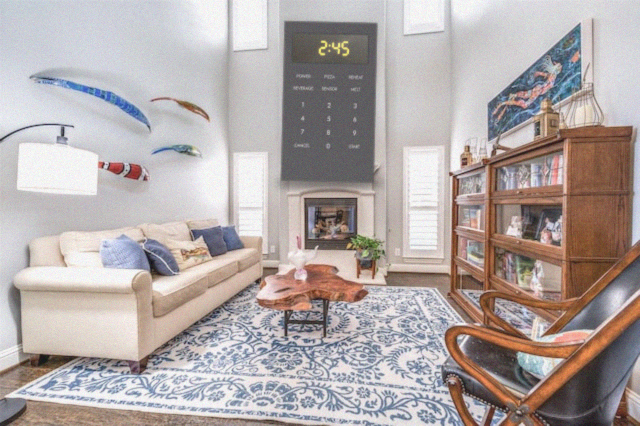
2:45
